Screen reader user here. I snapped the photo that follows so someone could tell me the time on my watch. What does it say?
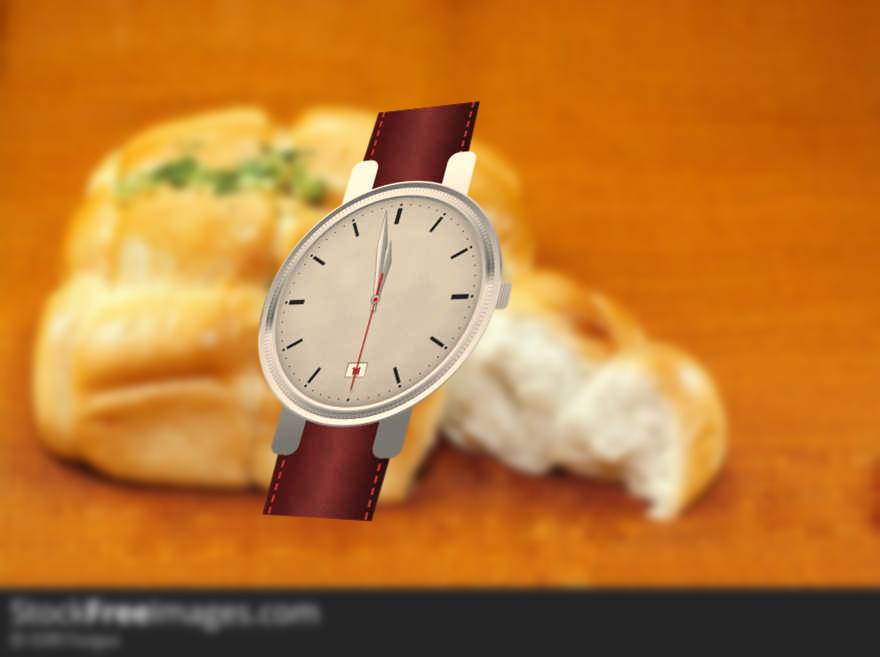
11:58:30
